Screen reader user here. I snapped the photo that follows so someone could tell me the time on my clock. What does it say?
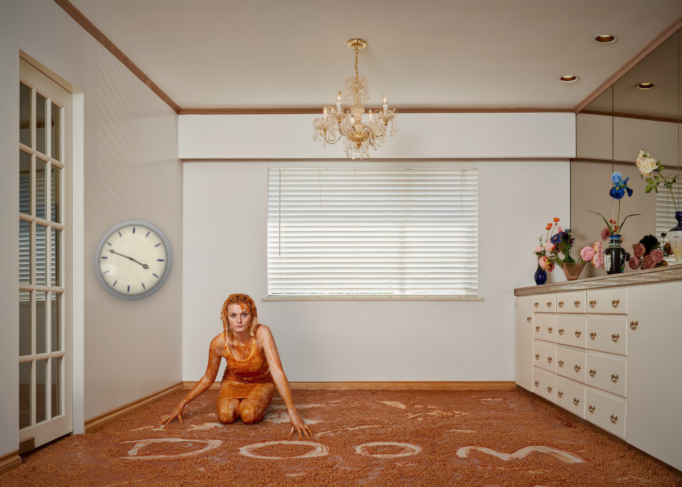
3:48
